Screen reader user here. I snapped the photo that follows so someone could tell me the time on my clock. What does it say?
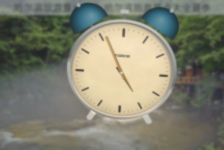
4:56
